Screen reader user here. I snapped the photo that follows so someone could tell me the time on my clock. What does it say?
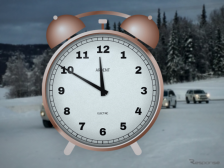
11:50
